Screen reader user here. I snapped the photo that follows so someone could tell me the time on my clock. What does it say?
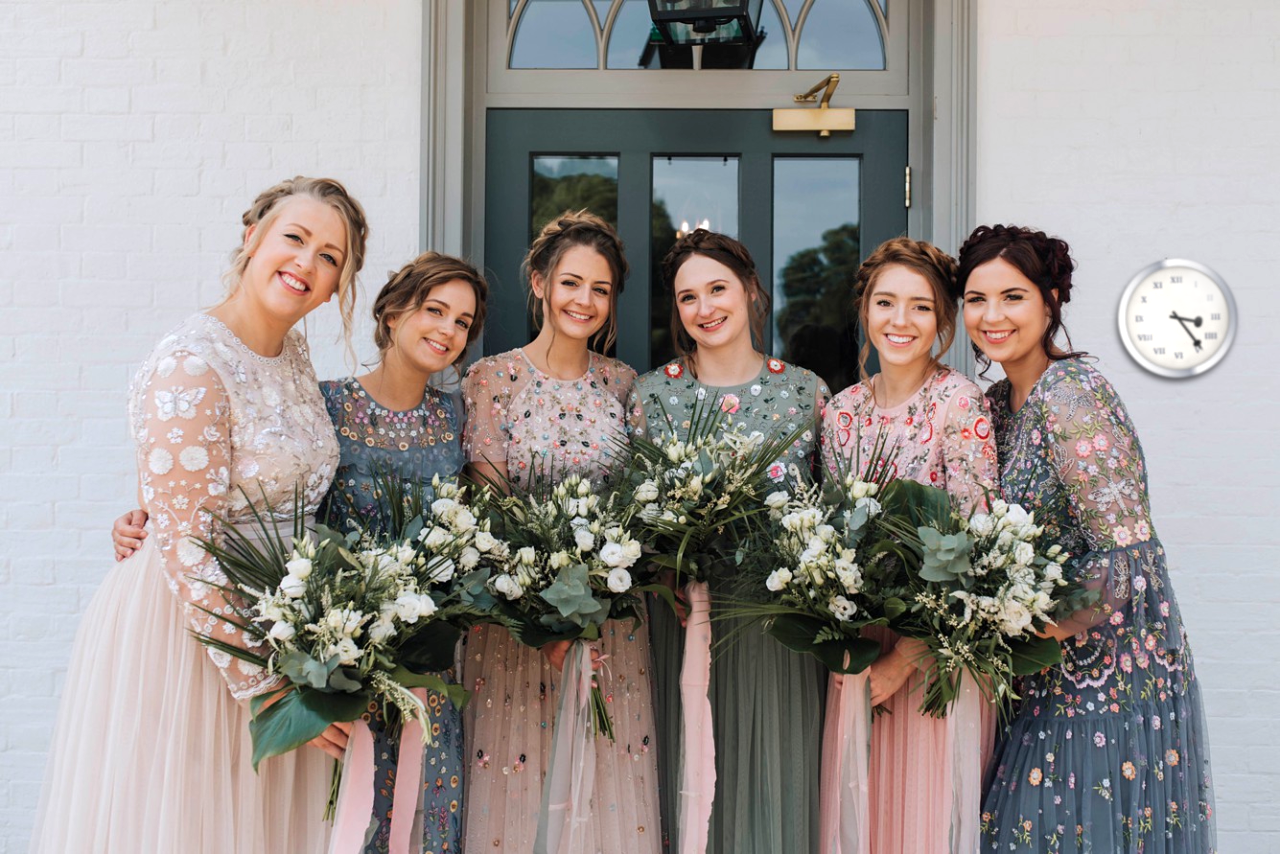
3:24
